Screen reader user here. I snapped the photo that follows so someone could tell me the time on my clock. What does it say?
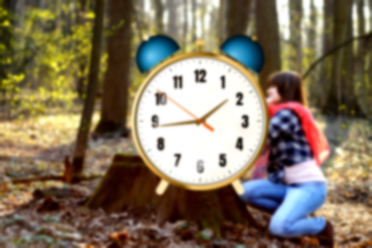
1:43:51
